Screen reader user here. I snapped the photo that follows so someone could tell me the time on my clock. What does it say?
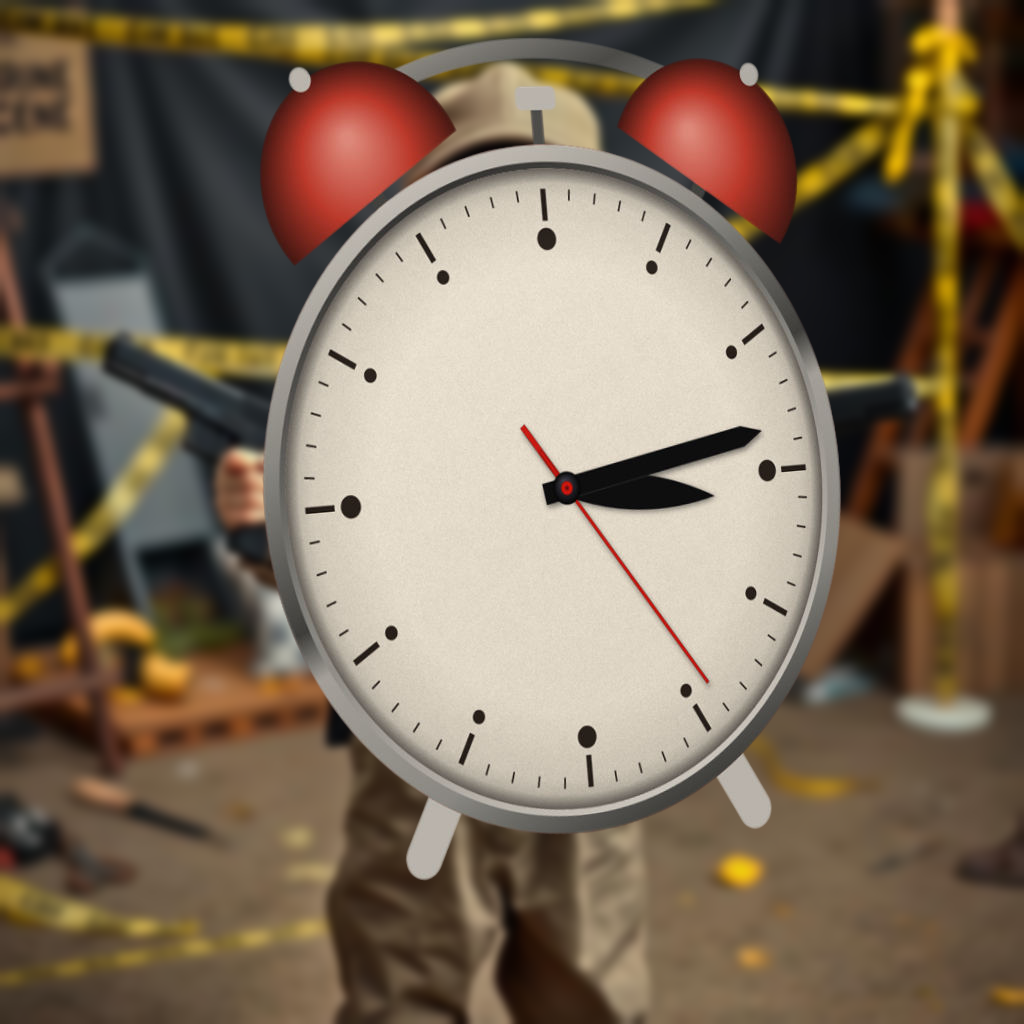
3:13:24
